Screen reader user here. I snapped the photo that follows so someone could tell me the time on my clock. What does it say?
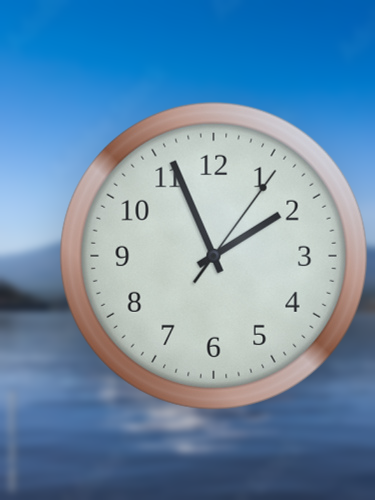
1:56:06
